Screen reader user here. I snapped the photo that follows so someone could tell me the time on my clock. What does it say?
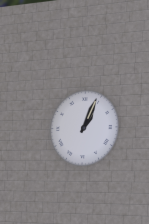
1:04
